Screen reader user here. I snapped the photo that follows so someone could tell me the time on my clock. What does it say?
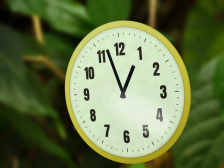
12:57
